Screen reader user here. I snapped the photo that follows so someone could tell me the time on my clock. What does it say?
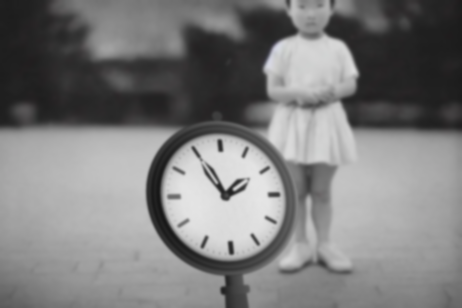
1:55
